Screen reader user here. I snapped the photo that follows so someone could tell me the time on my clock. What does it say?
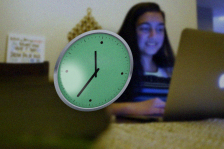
11:35
